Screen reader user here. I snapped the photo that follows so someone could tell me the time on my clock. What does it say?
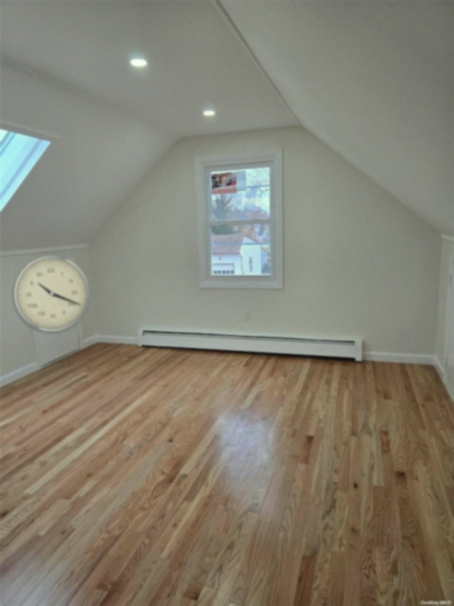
10:19
